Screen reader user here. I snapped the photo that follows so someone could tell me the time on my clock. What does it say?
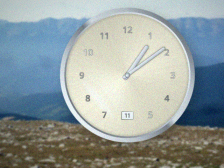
1:09
